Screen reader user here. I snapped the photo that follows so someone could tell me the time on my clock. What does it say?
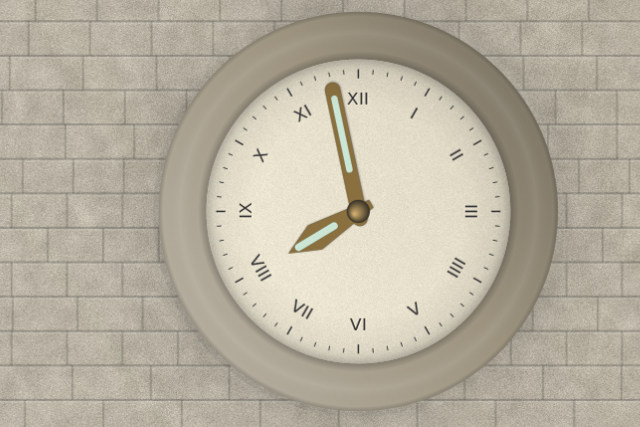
7:58
